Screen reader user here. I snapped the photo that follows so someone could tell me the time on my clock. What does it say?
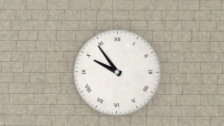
9:54
